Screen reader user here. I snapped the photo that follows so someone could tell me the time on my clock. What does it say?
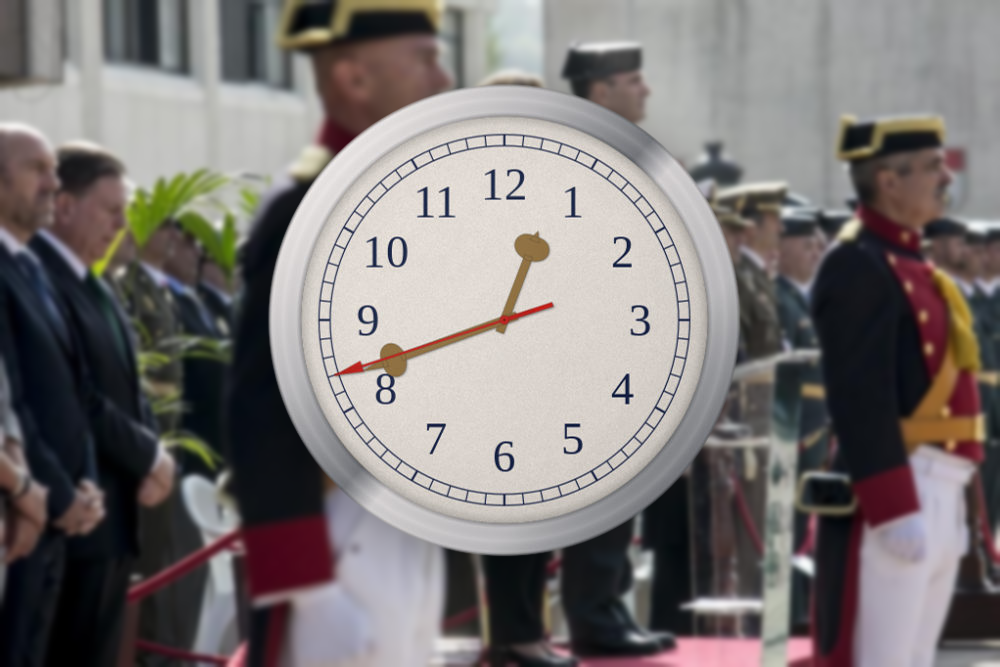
12:41:42
